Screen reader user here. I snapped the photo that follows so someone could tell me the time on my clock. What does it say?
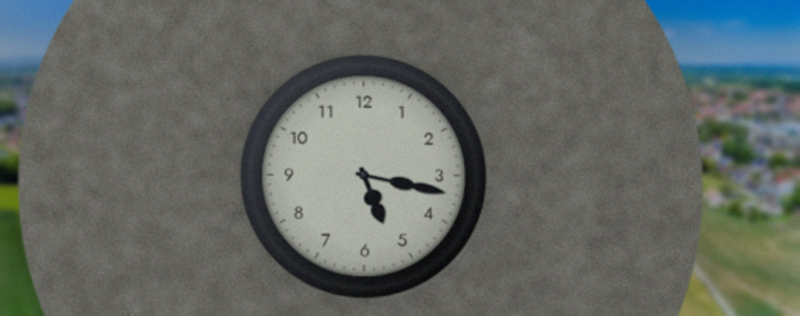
5:17
